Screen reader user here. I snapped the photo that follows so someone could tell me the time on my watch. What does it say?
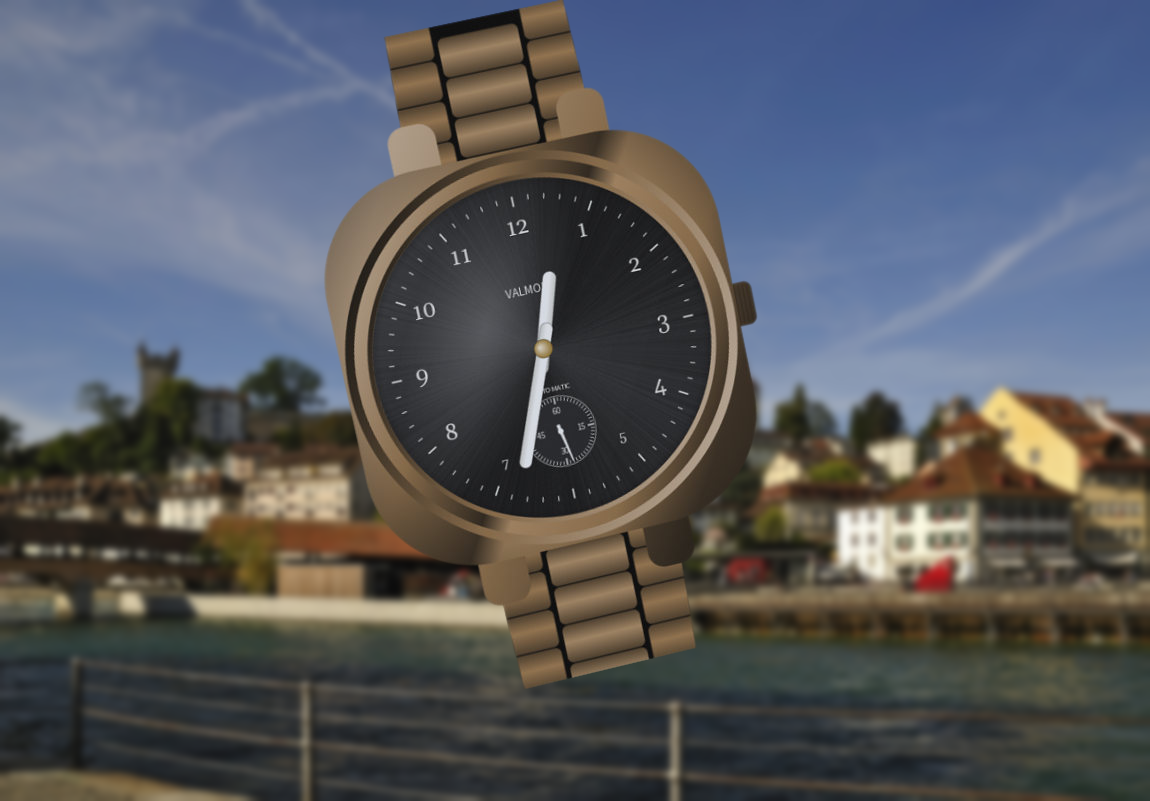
12:33:28
